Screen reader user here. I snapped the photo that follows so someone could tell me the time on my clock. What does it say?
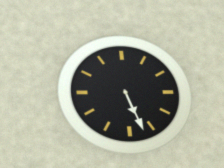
5:27
